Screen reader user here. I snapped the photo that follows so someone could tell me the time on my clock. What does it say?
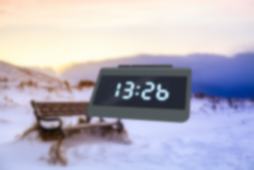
13:26
